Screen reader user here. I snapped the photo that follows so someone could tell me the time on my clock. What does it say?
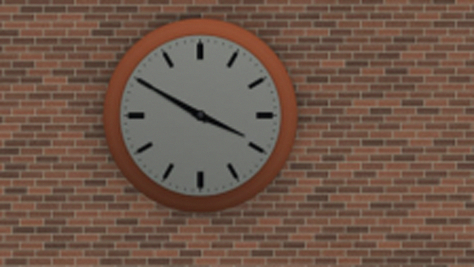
3:50
